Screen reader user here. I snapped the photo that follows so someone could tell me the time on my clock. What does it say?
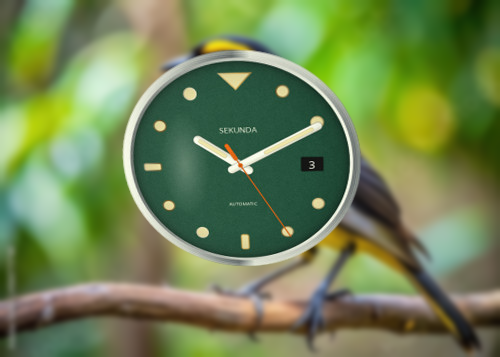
10:10:25
